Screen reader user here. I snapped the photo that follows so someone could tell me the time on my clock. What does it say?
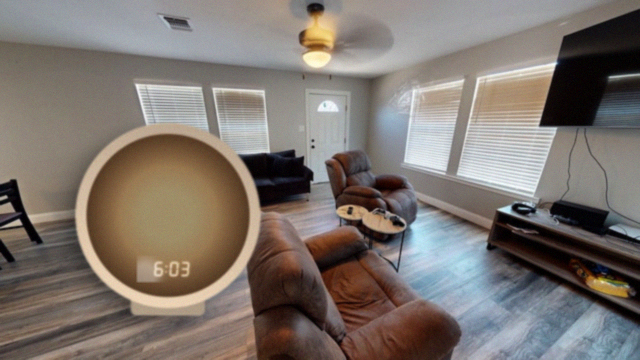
6:03
